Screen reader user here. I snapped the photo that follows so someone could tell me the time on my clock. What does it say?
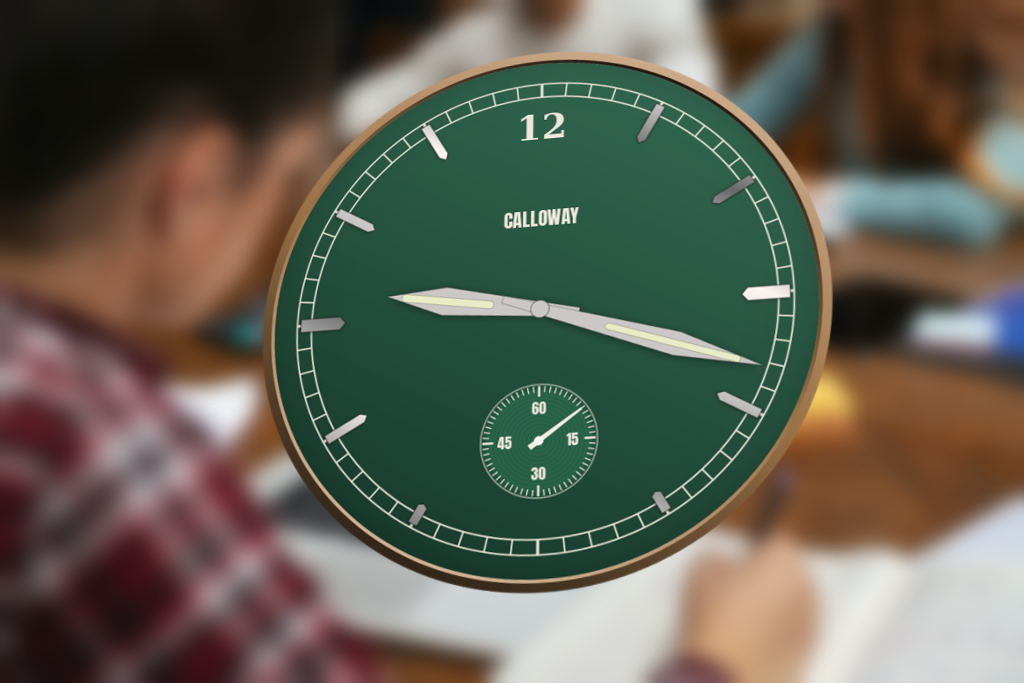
9:18:09
